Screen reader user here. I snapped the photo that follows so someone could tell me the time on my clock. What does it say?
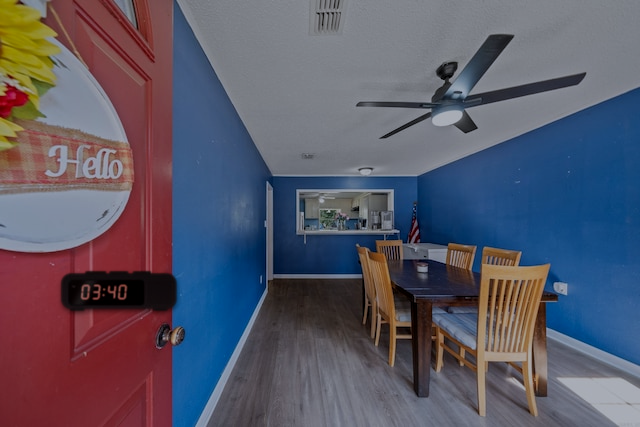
3:40
